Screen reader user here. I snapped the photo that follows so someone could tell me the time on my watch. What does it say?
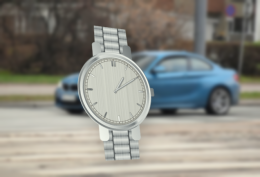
1:10
